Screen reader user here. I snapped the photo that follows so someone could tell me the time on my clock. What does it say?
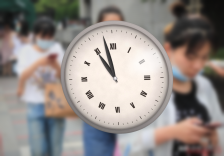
10:58
